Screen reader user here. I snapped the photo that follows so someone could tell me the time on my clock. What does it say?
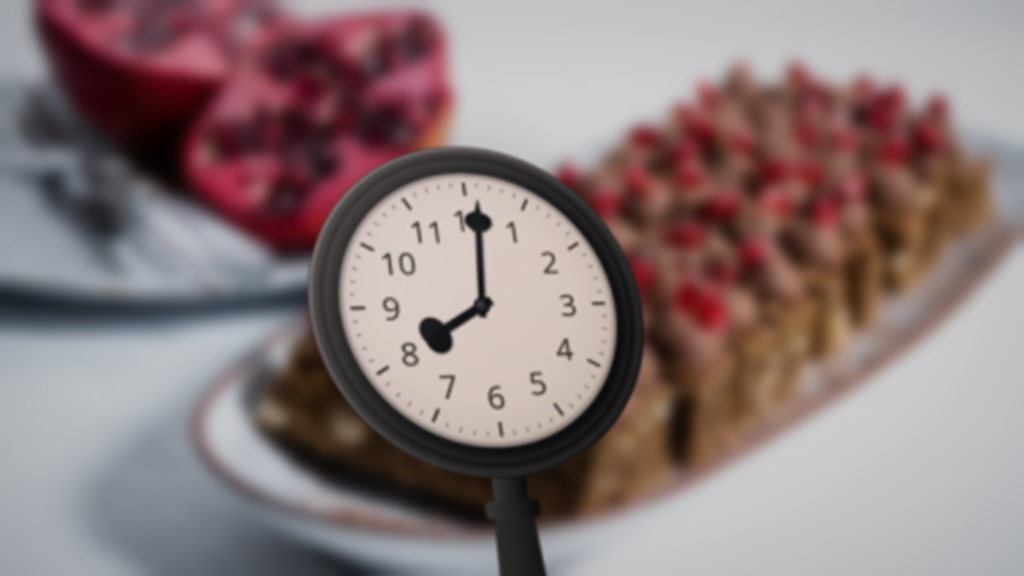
8:01
